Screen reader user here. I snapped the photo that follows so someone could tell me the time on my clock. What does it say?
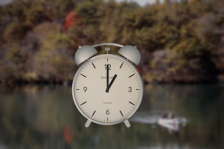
1:00
